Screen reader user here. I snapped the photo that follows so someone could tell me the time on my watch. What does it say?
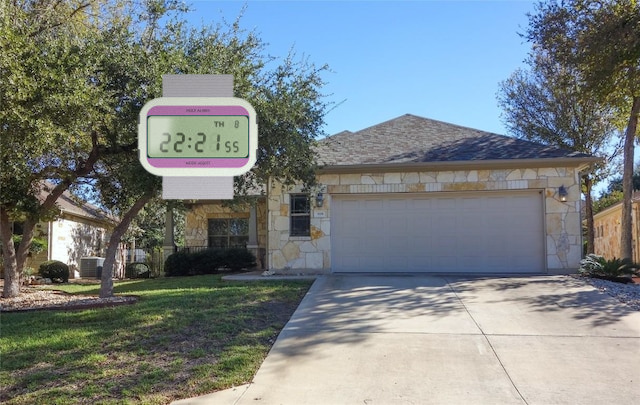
22:21:55
